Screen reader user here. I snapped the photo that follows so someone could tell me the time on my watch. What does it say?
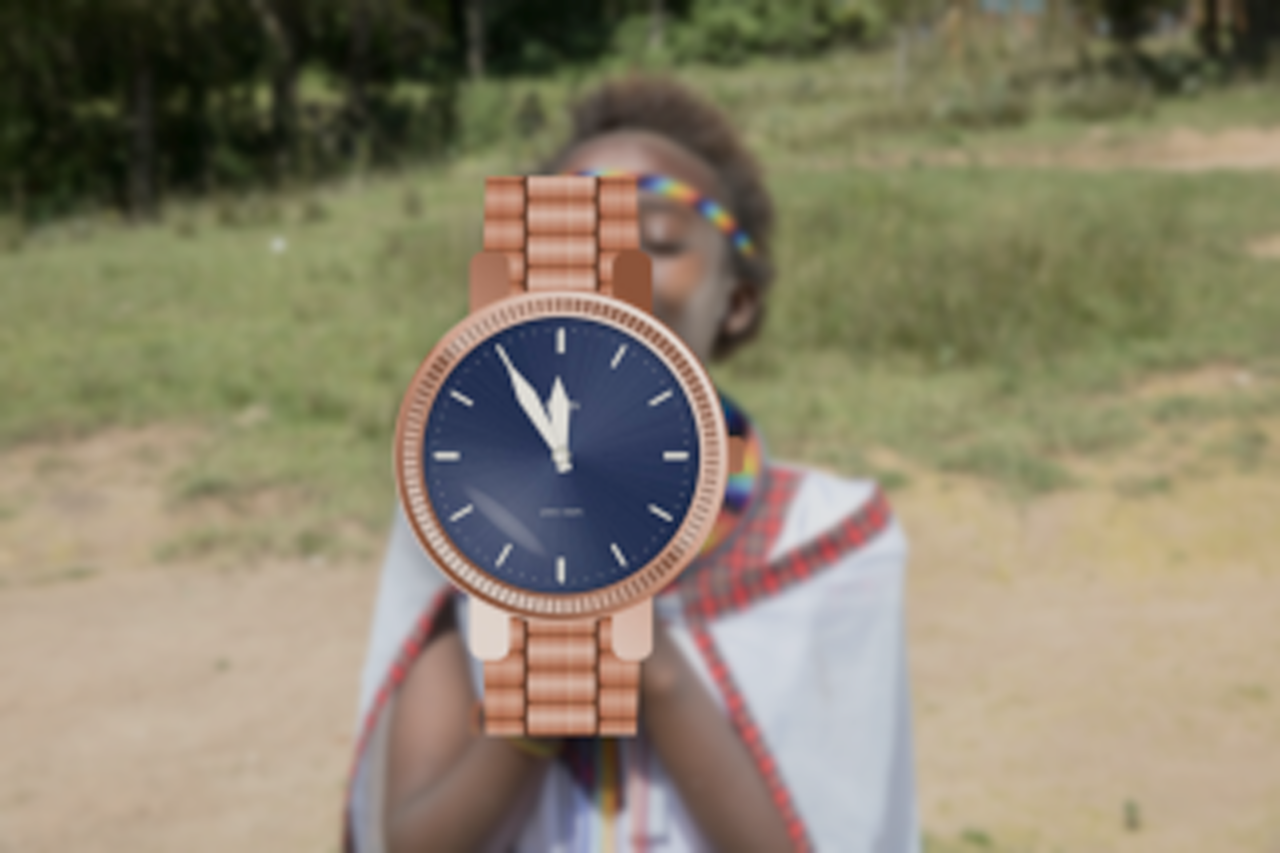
11:55
